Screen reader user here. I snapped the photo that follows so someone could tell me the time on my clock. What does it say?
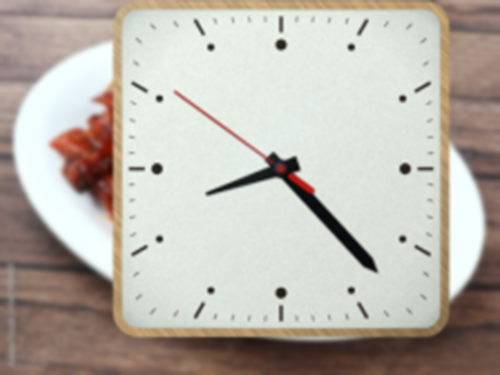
8:22:51
